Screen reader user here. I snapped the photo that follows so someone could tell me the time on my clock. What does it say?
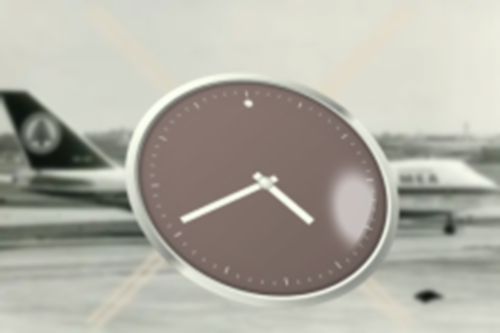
4:41
